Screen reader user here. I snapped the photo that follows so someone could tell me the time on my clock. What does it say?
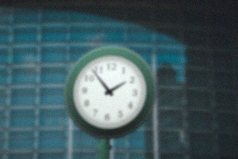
1:53
